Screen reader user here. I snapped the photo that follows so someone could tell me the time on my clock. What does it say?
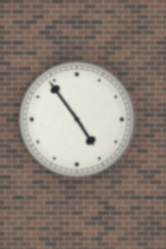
4:54
